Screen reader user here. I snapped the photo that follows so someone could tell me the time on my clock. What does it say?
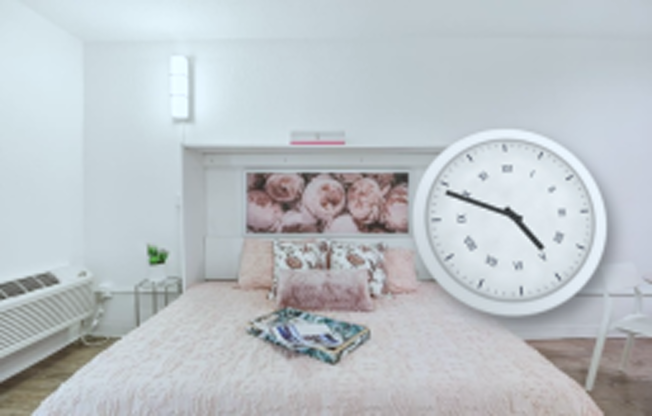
4:49
